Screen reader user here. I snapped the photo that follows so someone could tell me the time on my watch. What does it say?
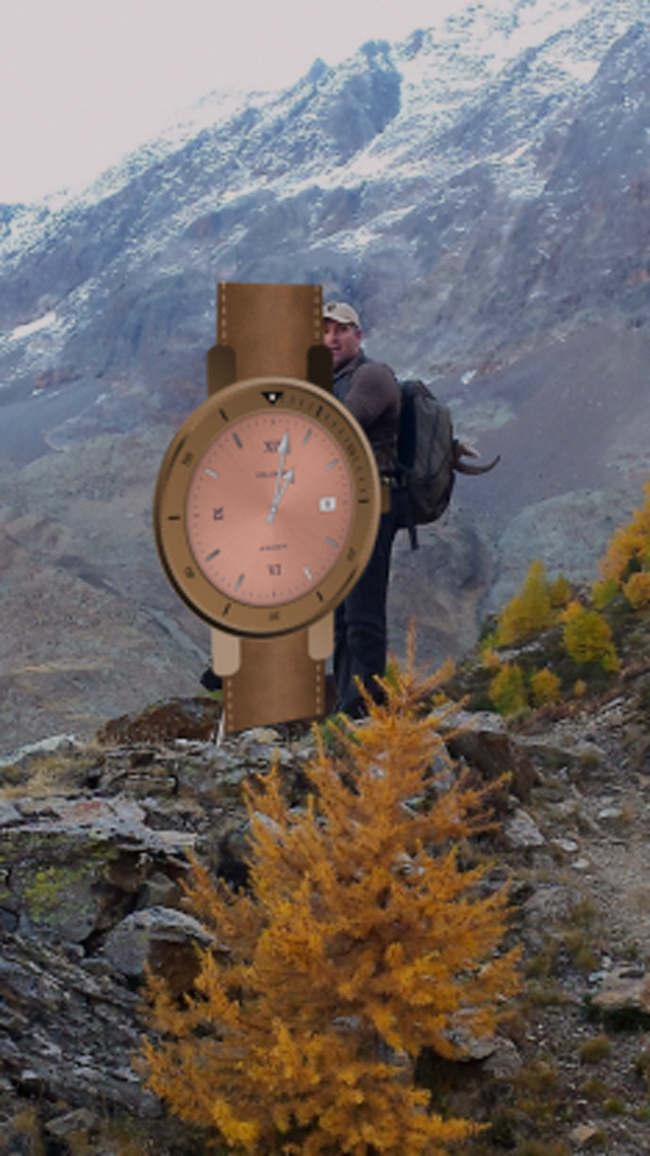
1:02
